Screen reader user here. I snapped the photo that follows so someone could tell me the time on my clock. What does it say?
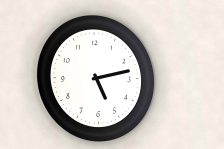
5:13
